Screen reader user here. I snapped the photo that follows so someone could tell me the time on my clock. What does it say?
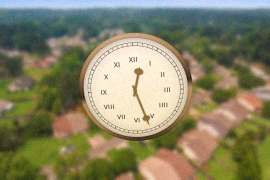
12:27
